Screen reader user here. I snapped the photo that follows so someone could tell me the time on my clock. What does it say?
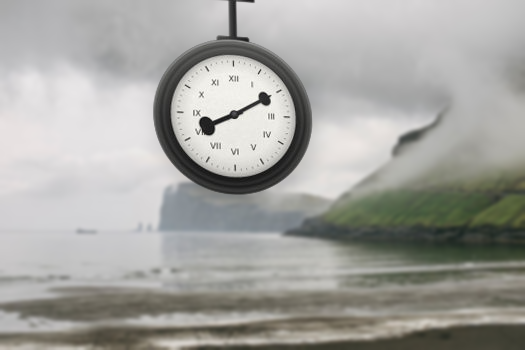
8:10
